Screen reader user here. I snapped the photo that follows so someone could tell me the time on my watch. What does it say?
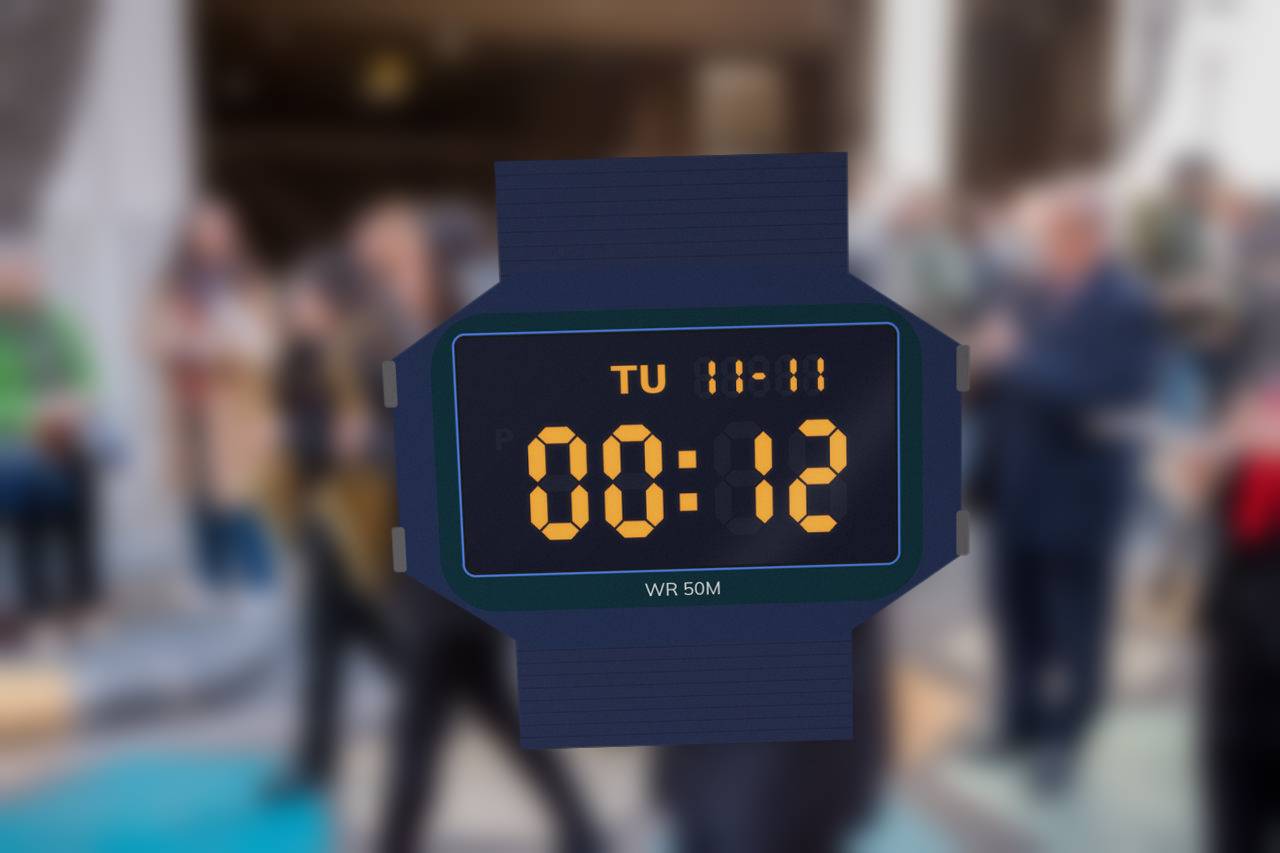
0:12
